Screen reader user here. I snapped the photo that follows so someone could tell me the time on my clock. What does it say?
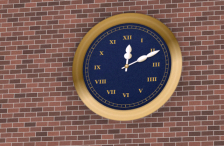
12:11
